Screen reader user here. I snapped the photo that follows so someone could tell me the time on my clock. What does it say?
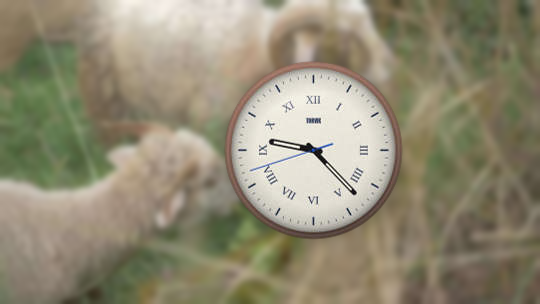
9:22:42
